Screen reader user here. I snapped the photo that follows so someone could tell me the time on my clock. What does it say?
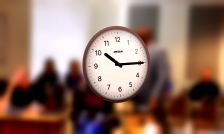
10:15
